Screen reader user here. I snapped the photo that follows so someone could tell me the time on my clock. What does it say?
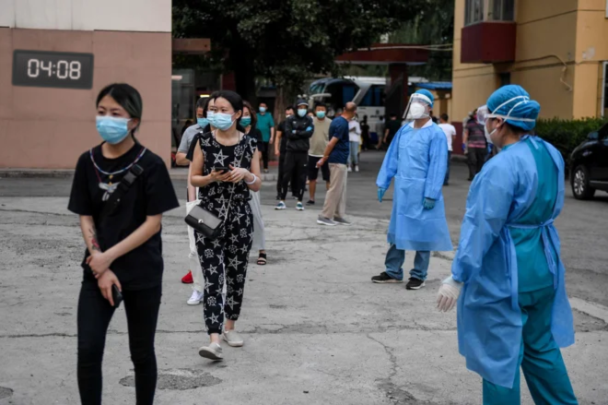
4:08
